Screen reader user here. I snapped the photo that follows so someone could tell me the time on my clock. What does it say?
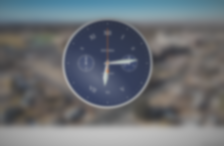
6:14
